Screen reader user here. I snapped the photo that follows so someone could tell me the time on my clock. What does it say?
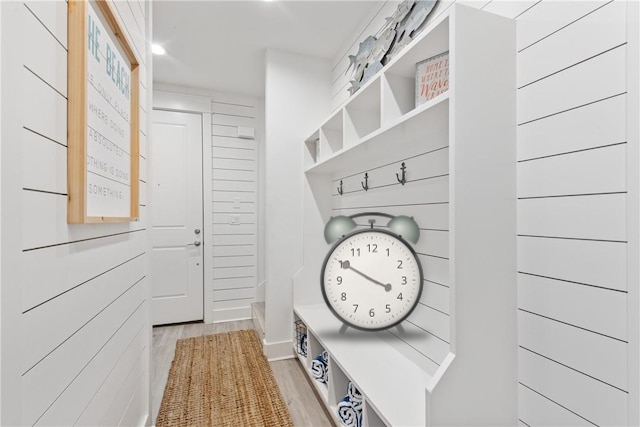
3:50
